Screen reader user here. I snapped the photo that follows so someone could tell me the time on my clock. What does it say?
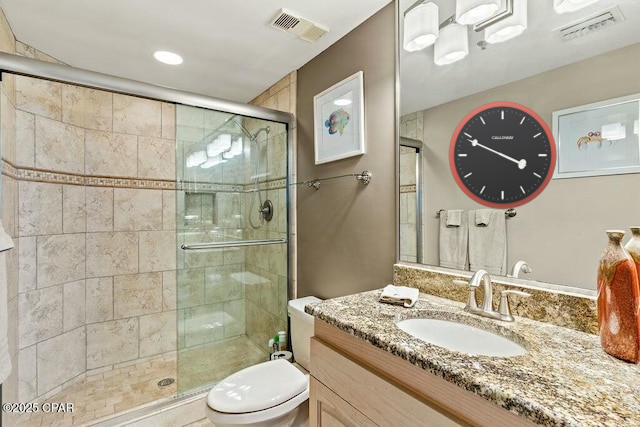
3:49
